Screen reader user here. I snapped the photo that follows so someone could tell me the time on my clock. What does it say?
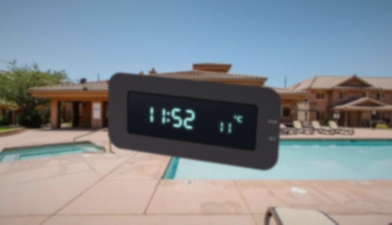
11:52
